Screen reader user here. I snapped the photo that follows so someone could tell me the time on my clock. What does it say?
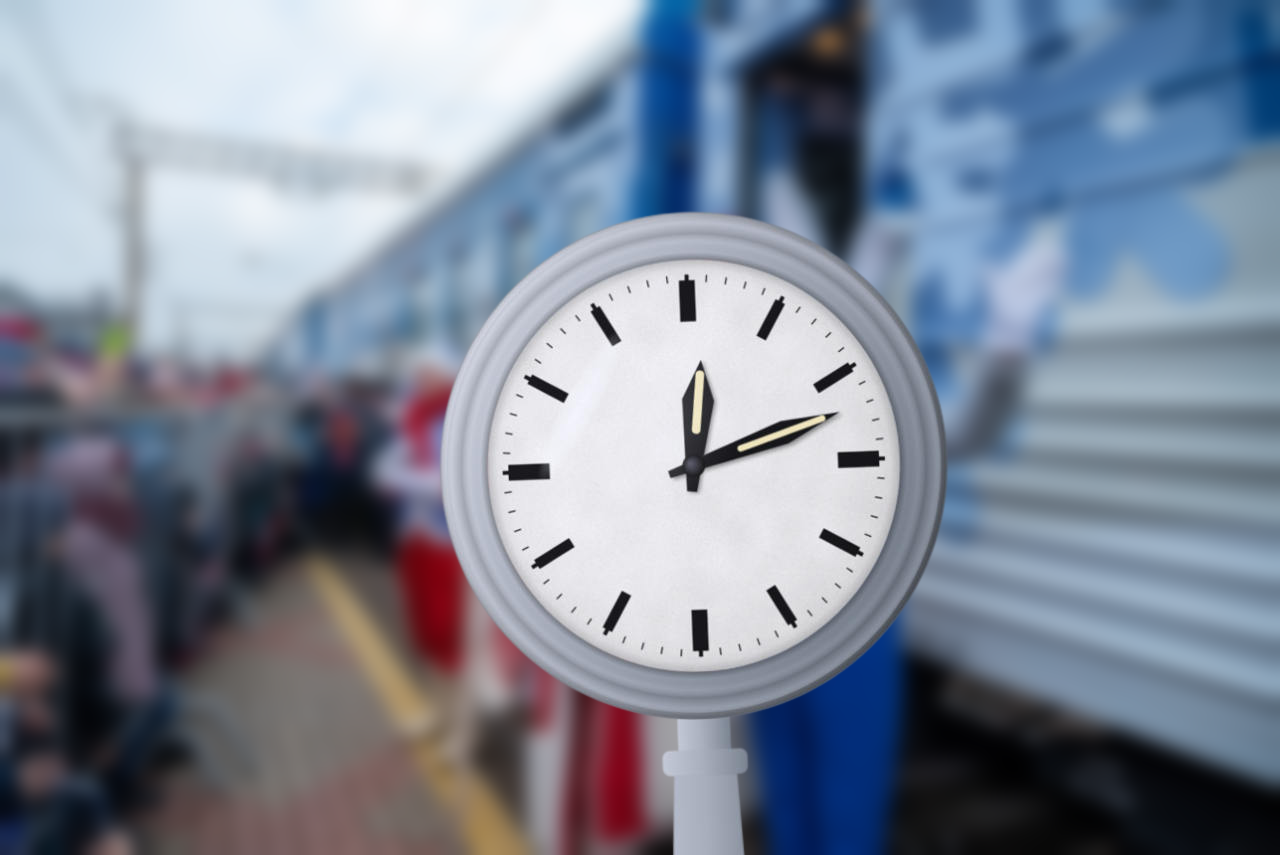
12:12
